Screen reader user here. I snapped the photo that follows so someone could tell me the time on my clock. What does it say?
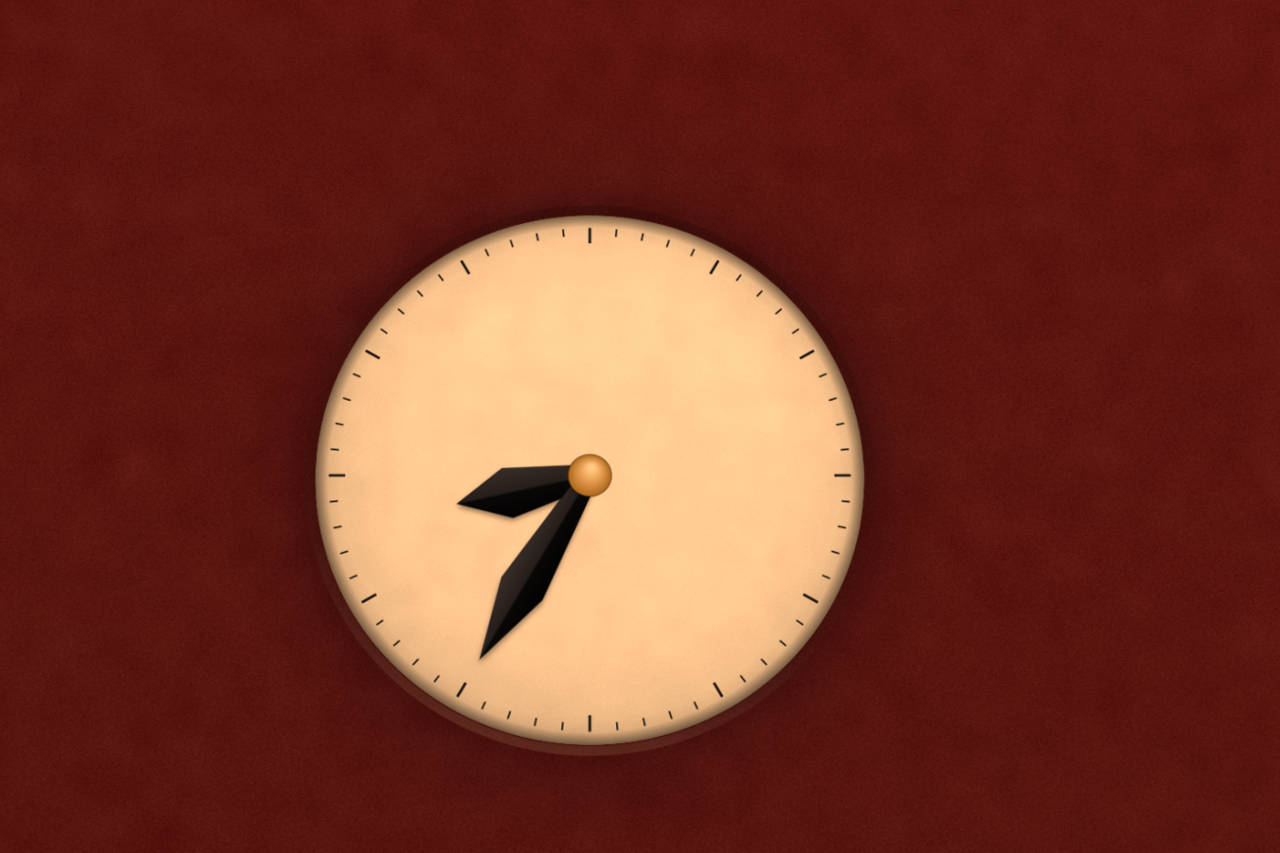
8:35
